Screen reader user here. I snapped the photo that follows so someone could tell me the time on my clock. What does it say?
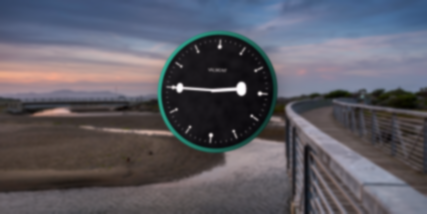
2:45
